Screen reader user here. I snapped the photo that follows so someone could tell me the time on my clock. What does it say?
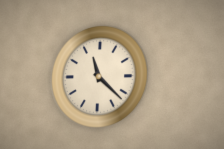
11:22
